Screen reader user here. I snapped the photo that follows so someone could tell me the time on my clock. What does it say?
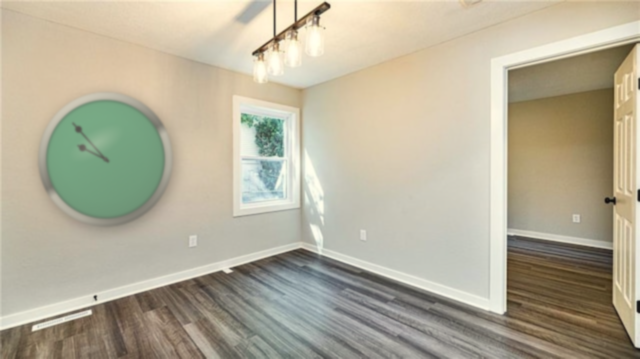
9:53
